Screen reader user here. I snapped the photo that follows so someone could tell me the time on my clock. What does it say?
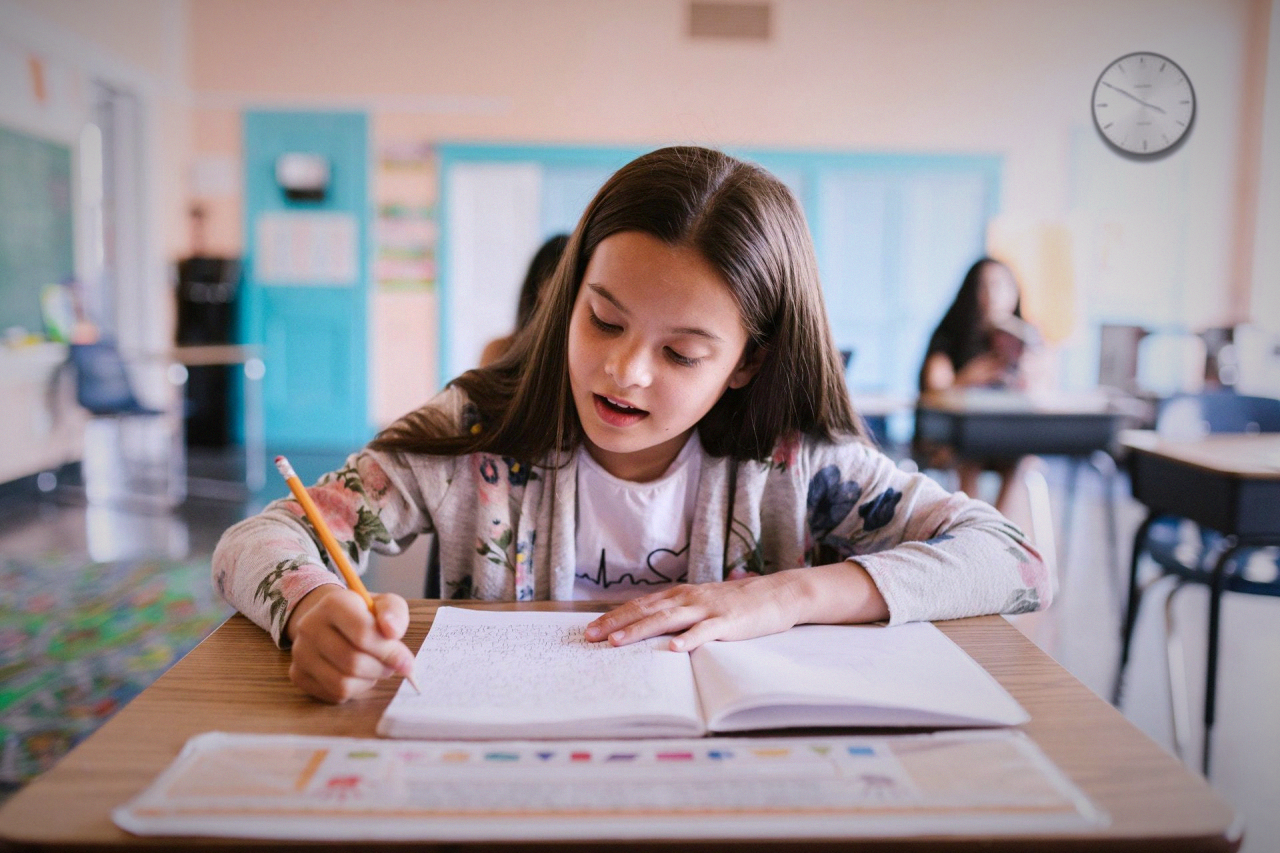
3:50
